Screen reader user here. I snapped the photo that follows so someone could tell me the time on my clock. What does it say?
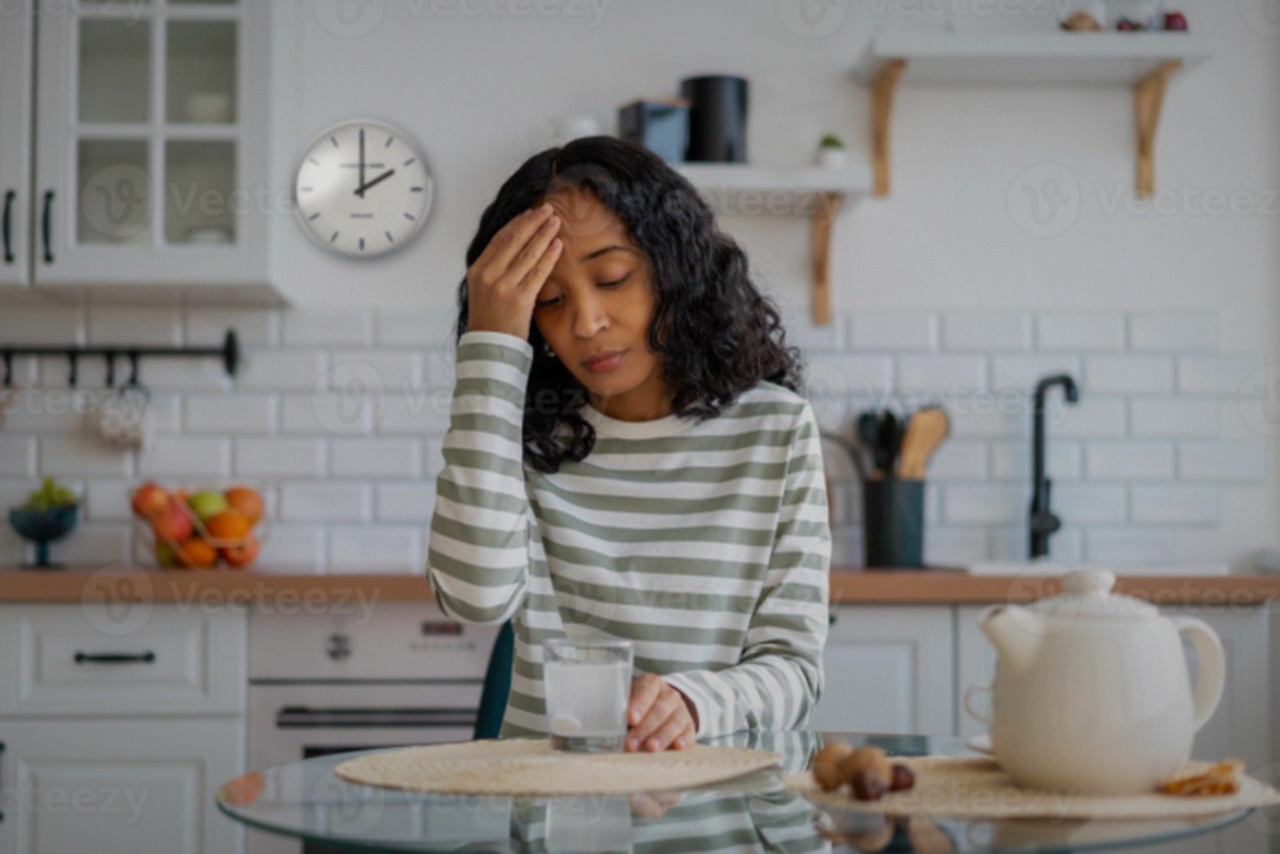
2:00
